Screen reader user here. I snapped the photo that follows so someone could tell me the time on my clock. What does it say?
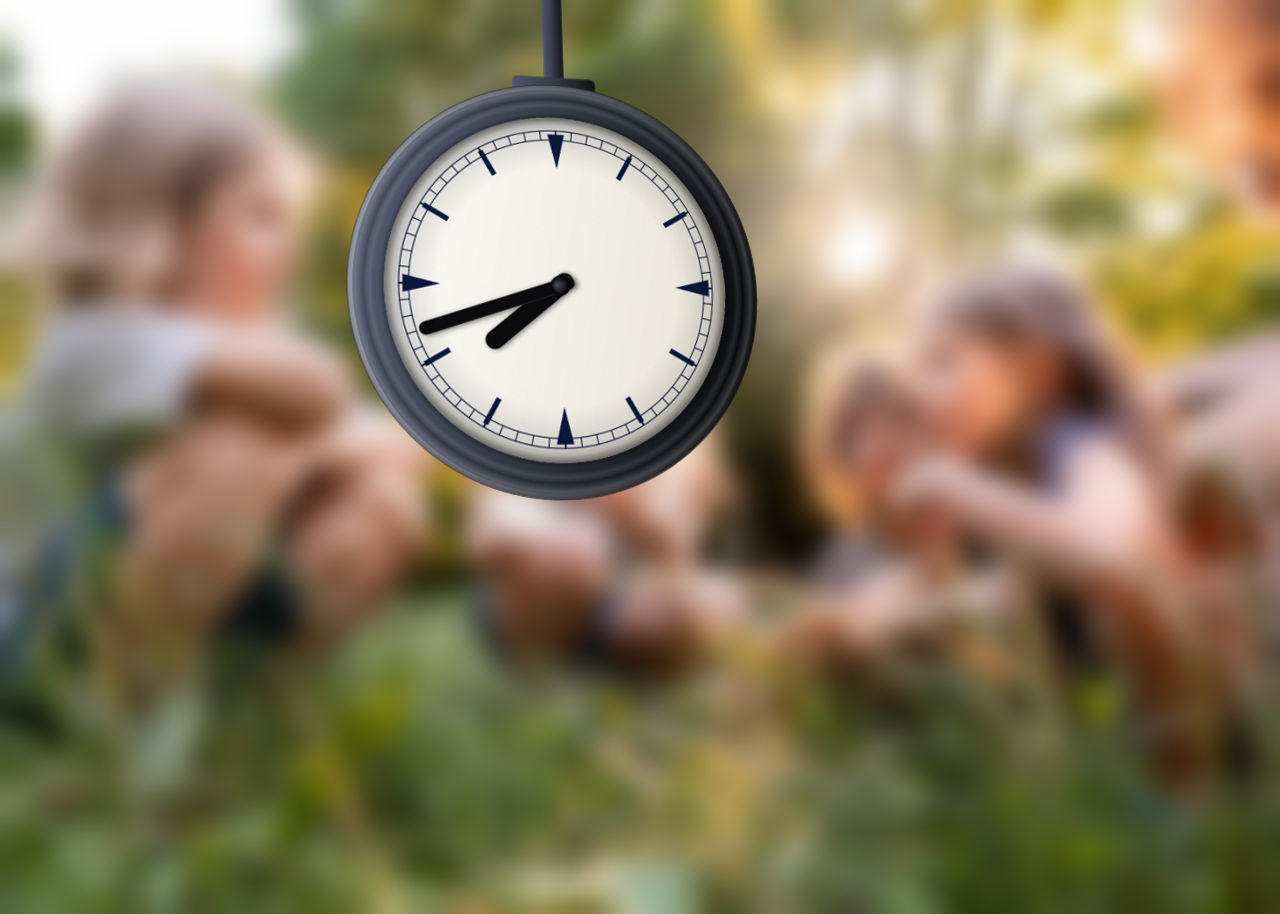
7:42
